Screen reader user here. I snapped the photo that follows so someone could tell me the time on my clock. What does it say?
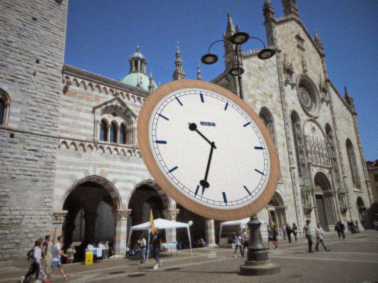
10:34
